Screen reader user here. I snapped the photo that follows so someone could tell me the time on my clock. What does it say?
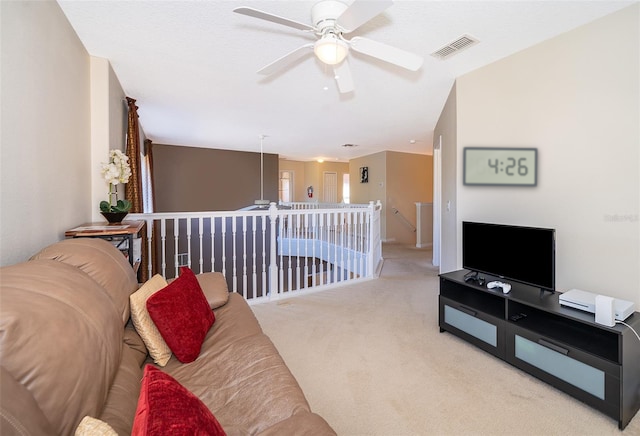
4:26
